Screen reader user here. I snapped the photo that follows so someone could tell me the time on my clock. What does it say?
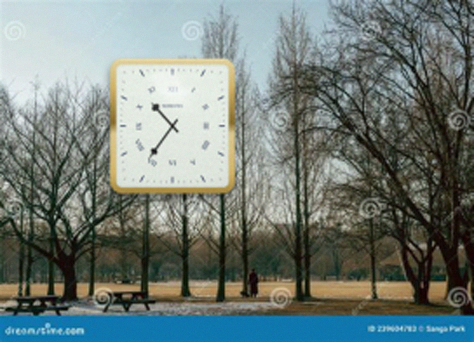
10:36
